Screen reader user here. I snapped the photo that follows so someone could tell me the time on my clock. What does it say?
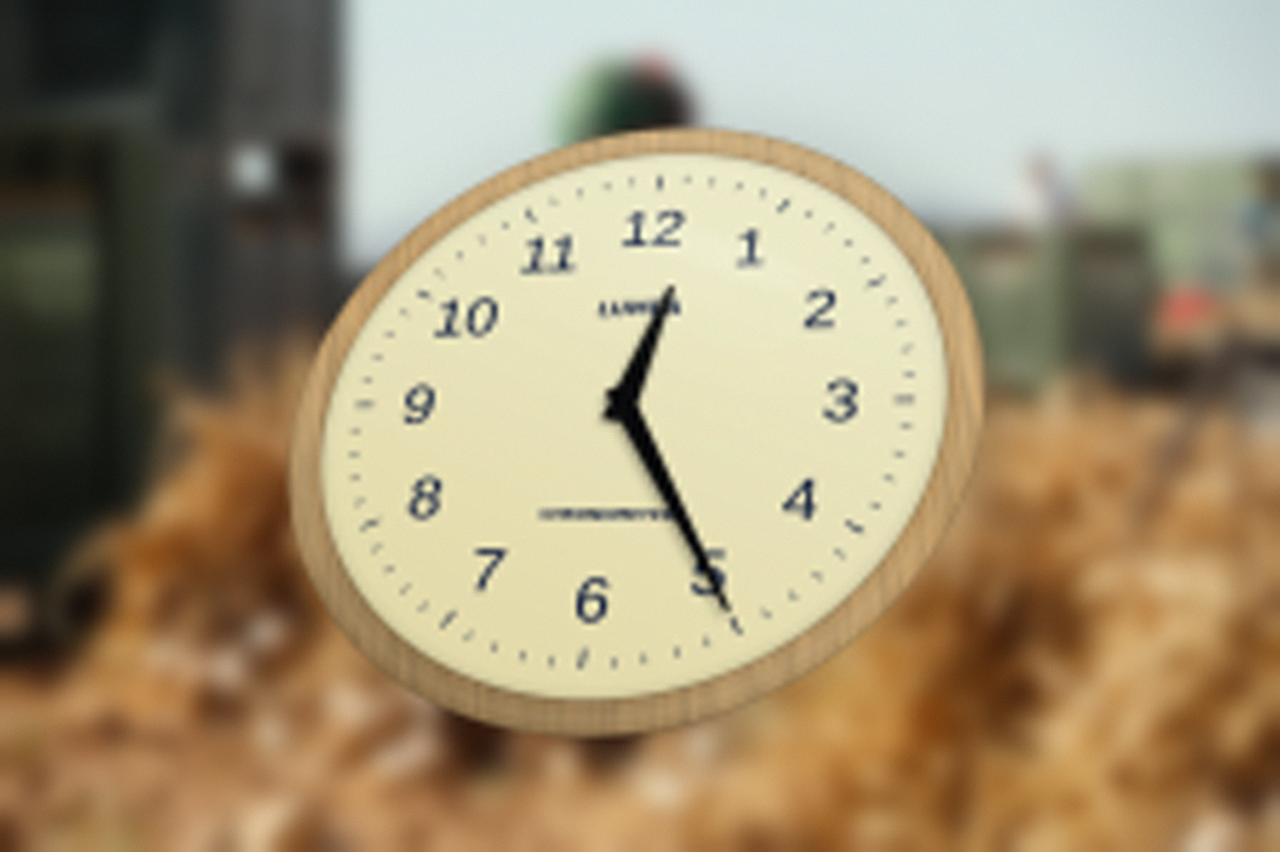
12:25
